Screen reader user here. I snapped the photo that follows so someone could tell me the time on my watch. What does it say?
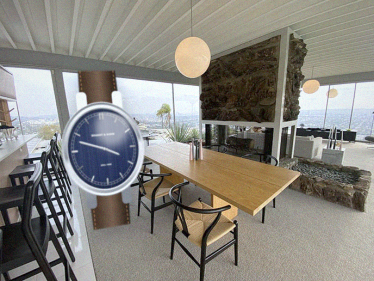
3:48
